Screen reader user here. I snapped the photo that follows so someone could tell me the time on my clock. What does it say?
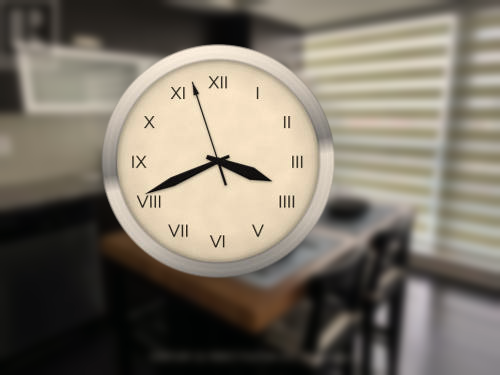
3:40:57
